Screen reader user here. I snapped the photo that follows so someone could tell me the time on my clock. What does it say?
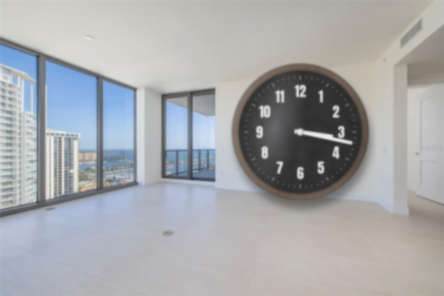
3:17
